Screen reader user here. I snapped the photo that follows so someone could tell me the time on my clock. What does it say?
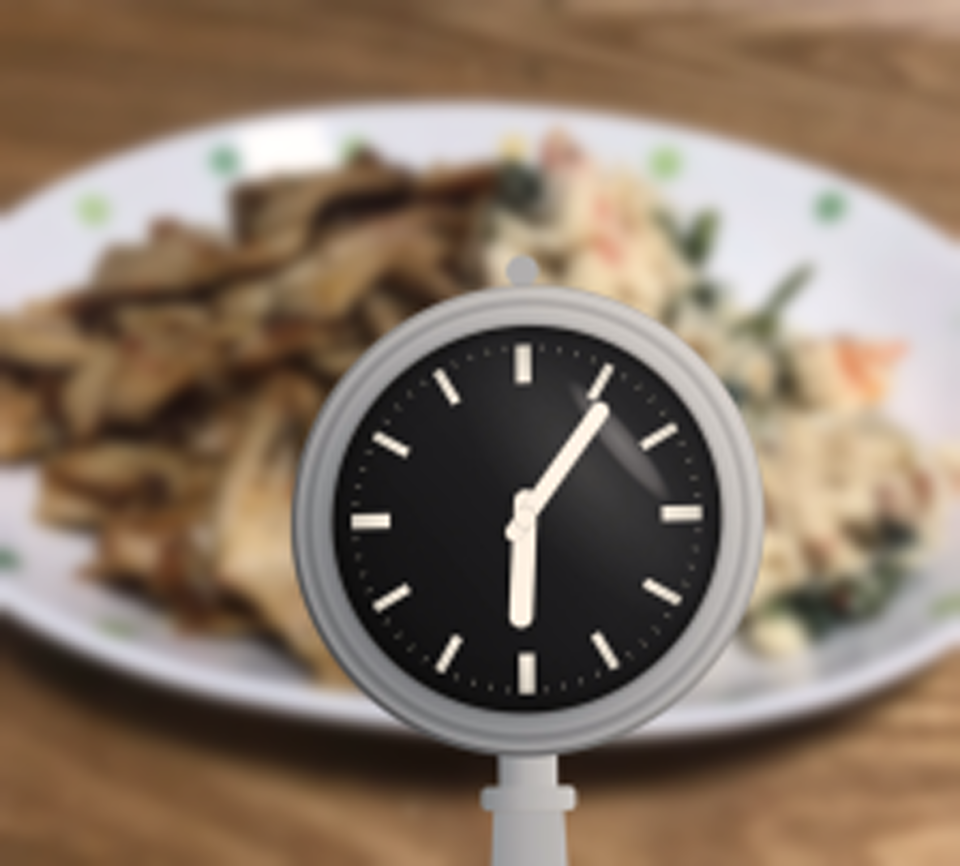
6:06
